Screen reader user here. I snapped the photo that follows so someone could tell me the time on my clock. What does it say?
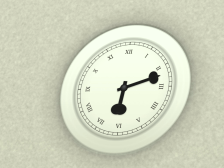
6:12
